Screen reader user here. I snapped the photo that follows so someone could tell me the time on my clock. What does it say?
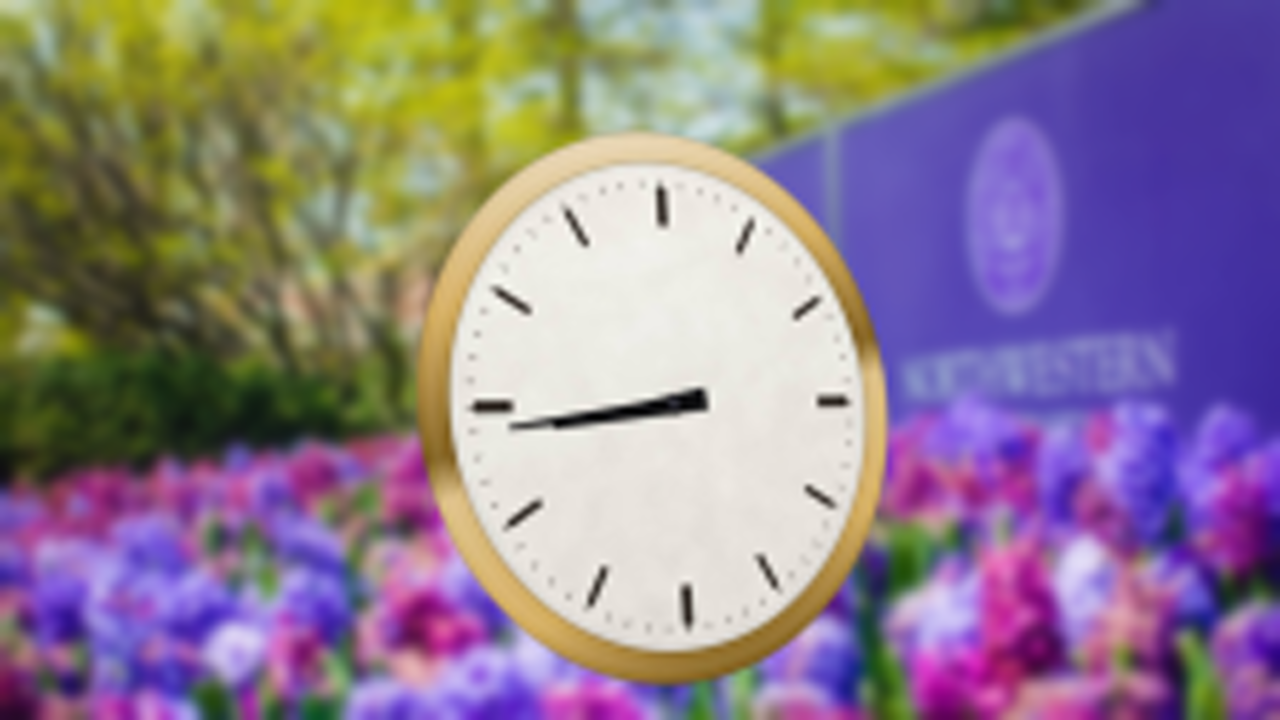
8:44
